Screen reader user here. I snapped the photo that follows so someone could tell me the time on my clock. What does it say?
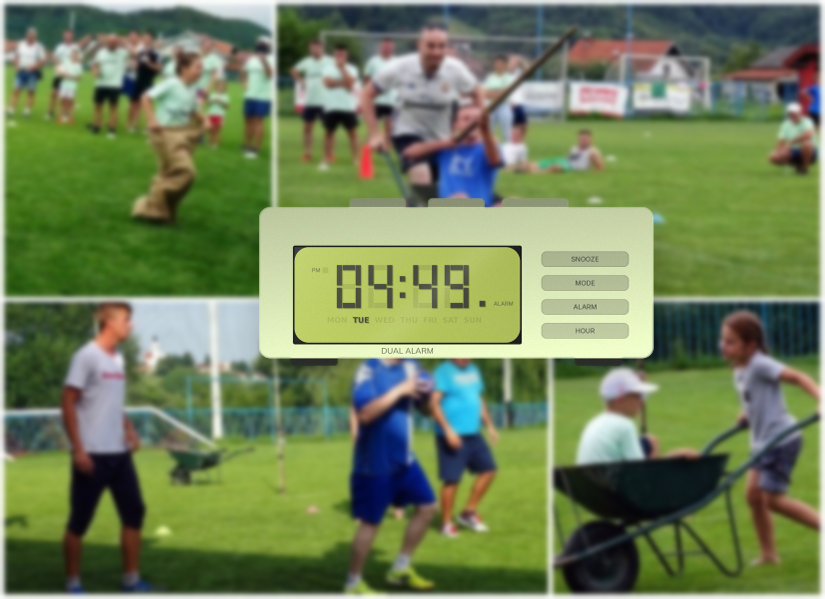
4:49
